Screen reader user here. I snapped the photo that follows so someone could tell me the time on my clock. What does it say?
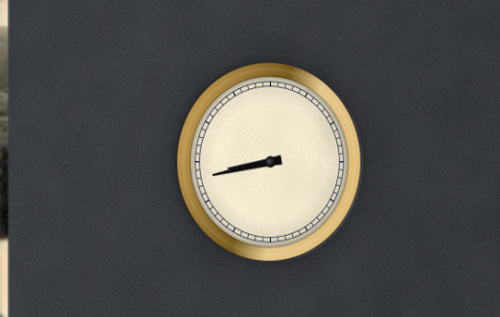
8:43
